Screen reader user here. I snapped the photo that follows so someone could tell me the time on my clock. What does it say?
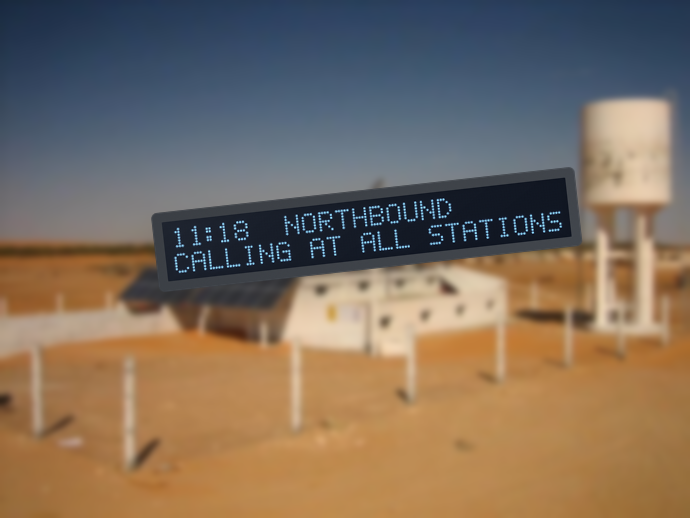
11:18
